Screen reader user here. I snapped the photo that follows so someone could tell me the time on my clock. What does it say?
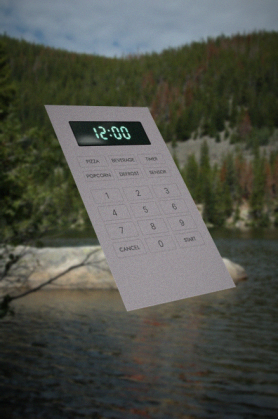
12:00
